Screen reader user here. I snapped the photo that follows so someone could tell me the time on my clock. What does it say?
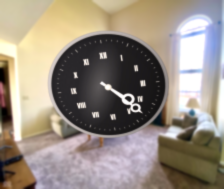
4:23
